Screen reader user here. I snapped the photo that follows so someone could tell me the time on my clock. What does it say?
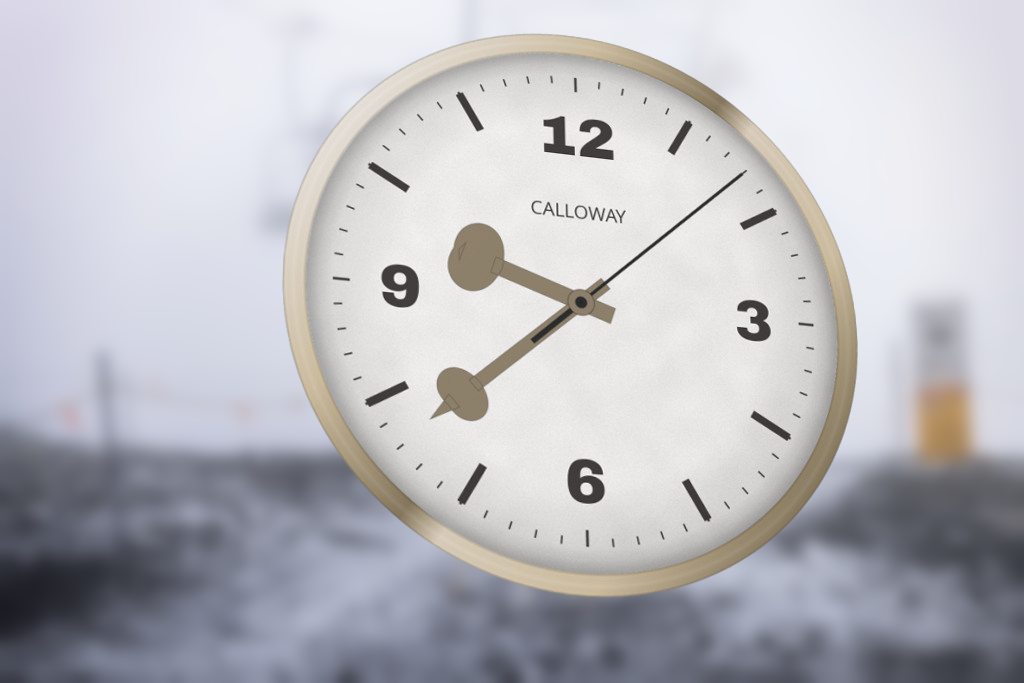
9:38:08
